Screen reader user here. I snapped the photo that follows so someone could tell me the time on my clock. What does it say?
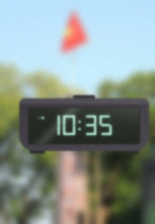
10:35
